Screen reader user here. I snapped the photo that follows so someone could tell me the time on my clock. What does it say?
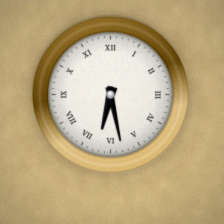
6:28
